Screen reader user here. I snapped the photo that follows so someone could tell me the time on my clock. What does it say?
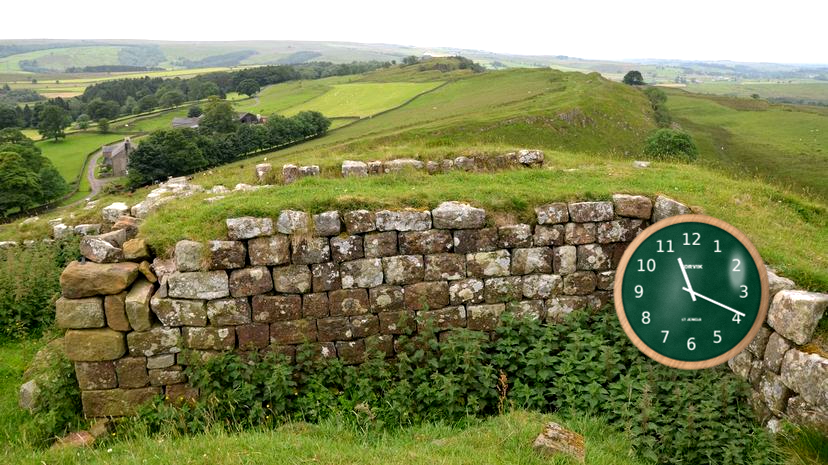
11:19
